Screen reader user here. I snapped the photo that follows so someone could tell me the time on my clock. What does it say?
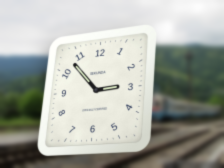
2:53
